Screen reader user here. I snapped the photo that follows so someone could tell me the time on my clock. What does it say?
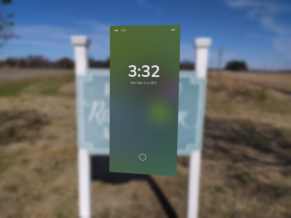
3:32
